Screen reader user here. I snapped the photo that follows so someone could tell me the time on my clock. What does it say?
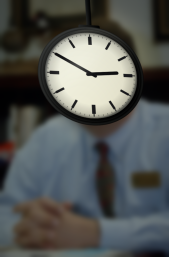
2:50
